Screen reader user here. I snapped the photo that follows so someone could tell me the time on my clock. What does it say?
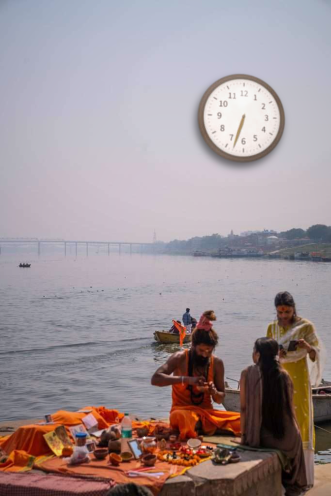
6:33
